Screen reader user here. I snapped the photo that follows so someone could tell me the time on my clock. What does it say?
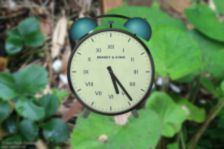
5:24
